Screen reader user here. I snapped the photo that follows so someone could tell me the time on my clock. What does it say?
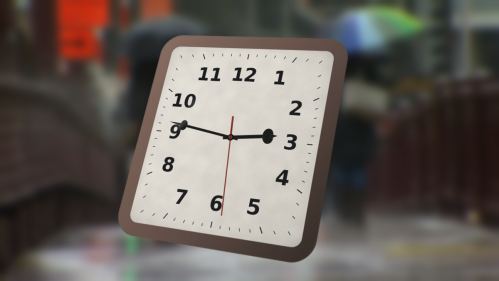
2:46:29
